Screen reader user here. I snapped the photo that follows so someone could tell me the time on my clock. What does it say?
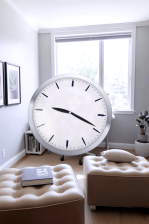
9:19
